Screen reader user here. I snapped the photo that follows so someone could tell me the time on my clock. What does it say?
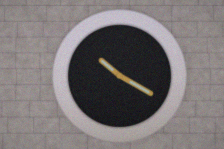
10:20
